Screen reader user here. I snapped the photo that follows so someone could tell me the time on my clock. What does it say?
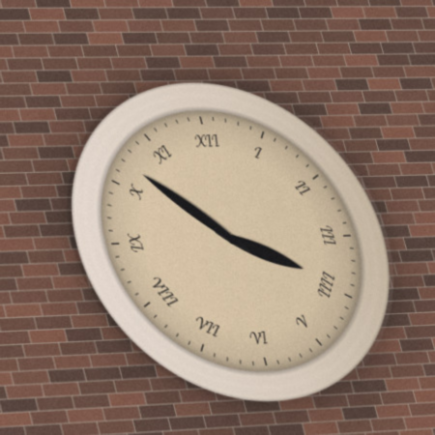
3:52
